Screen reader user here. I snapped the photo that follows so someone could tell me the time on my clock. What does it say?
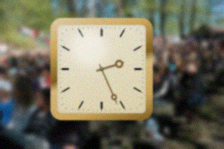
2:26
